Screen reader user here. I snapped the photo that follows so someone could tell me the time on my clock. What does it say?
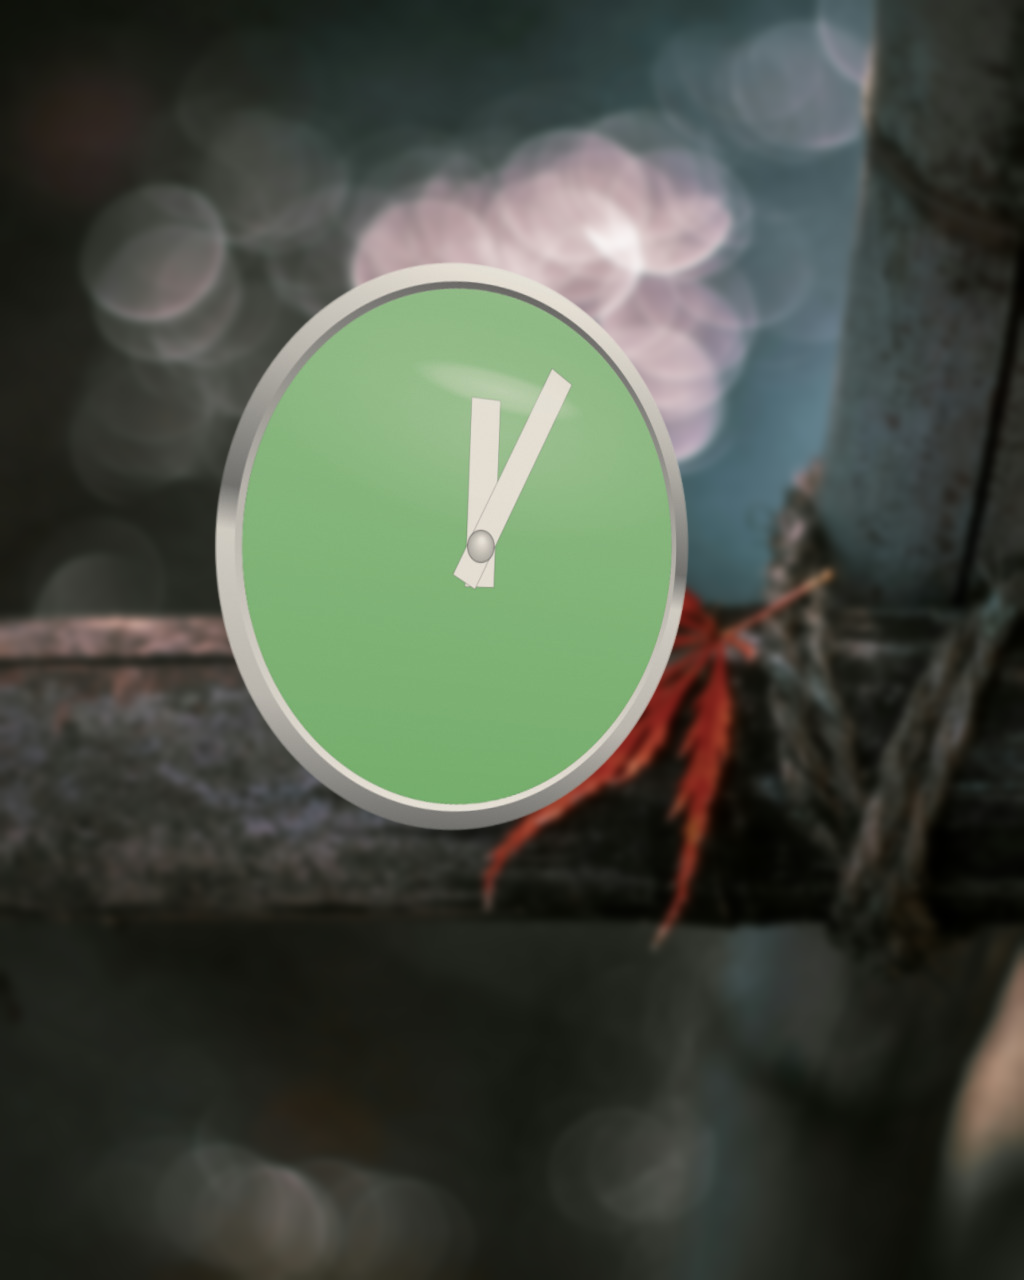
12:05
